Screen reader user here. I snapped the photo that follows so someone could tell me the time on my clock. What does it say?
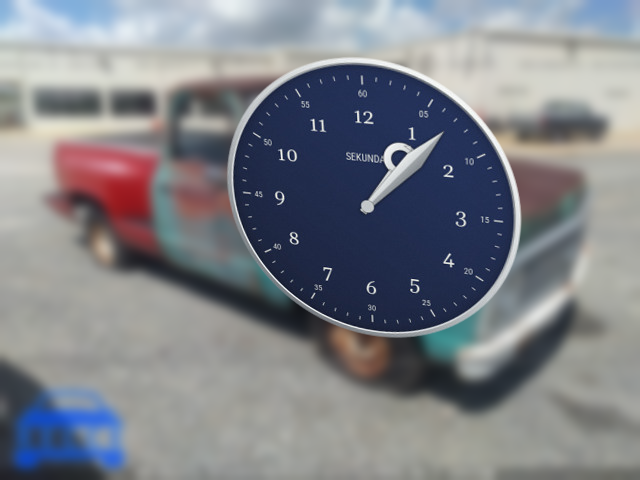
1:07
